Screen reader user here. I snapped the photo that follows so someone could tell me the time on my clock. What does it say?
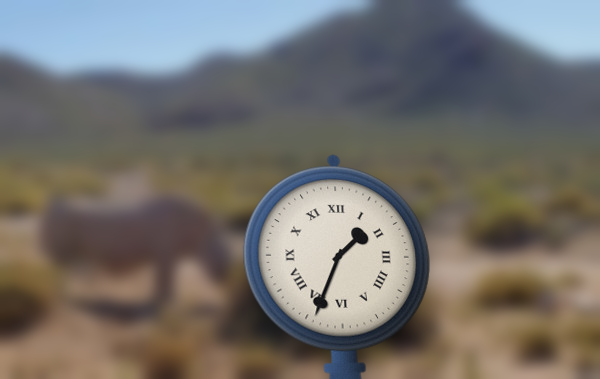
1:34
